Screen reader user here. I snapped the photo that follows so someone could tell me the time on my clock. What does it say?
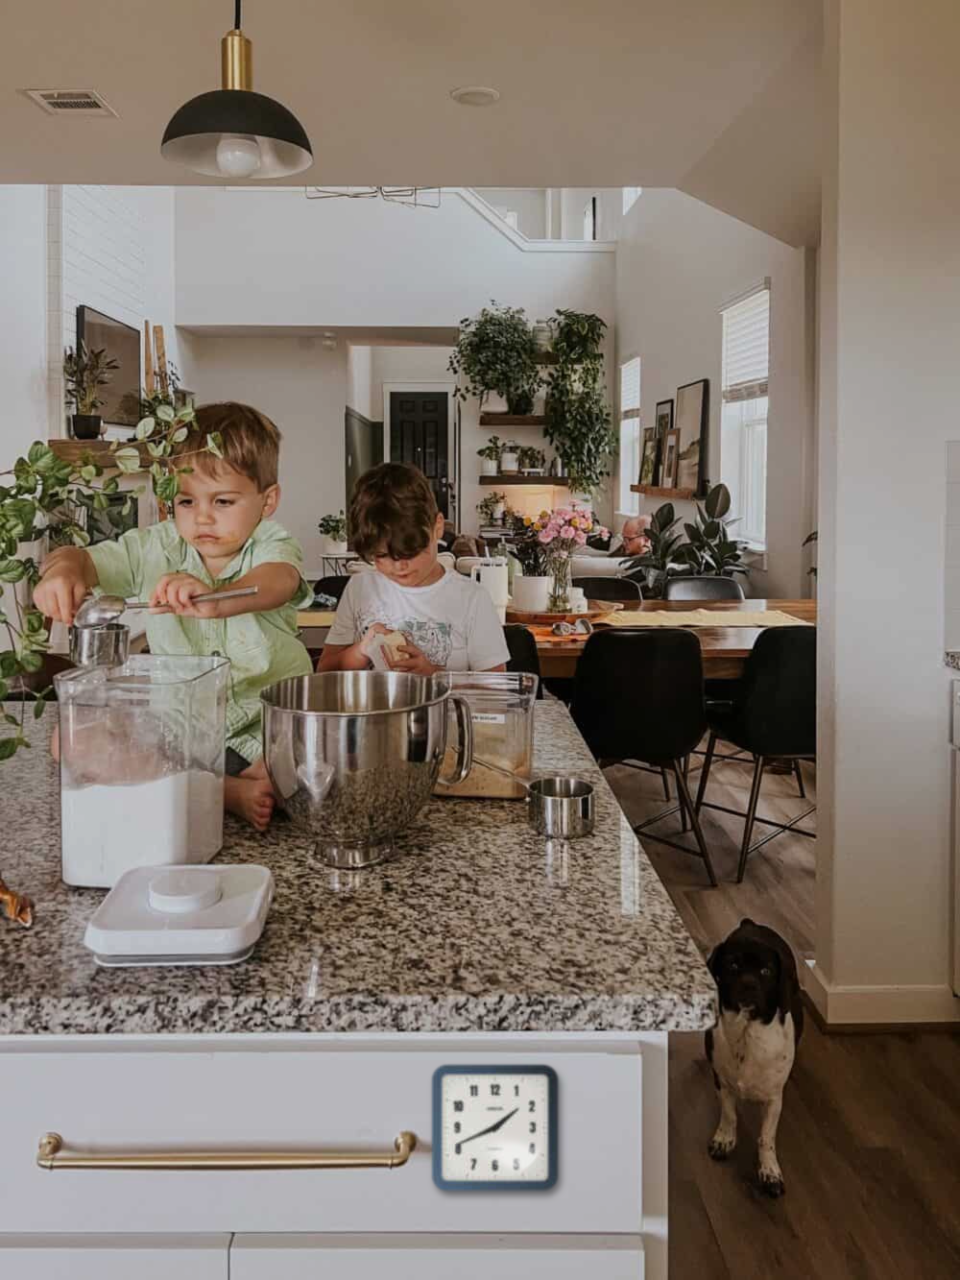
1:41
